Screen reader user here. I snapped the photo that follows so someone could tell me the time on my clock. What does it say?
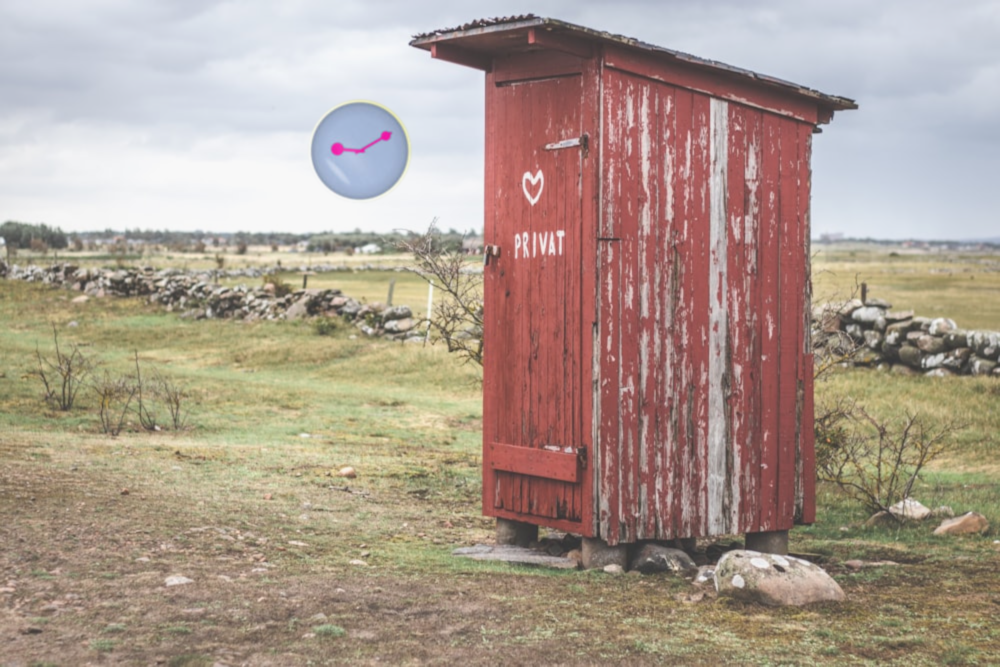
9:10
